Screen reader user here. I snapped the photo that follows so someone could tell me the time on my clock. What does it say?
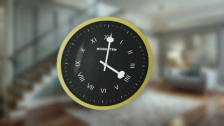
4:01
